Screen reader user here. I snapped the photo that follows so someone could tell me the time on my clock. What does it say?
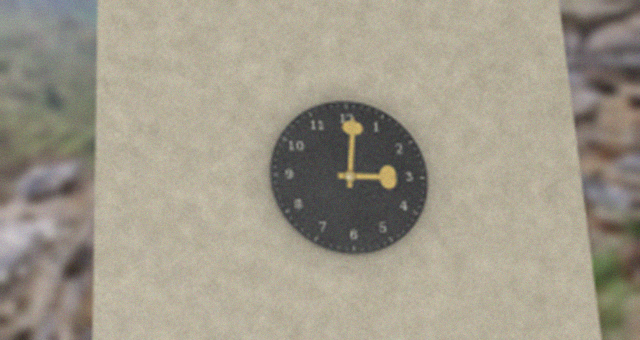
3:01
